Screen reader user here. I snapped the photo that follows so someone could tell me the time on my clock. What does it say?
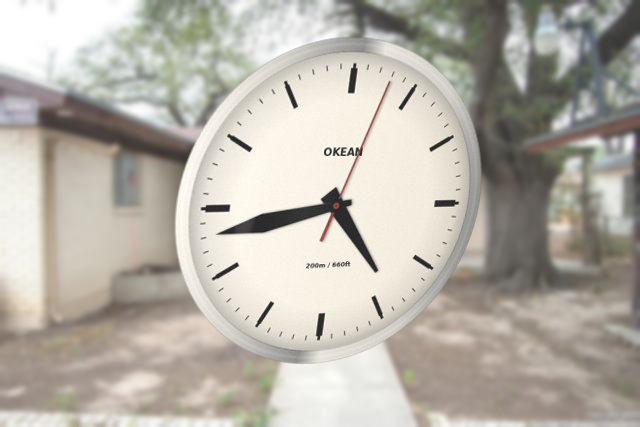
4:43:03
